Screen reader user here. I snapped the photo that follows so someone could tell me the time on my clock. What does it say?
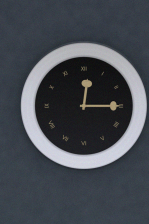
12:15
